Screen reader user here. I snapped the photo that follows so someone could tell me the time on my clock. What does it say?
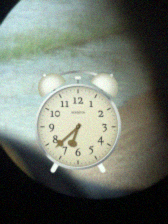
6:38
